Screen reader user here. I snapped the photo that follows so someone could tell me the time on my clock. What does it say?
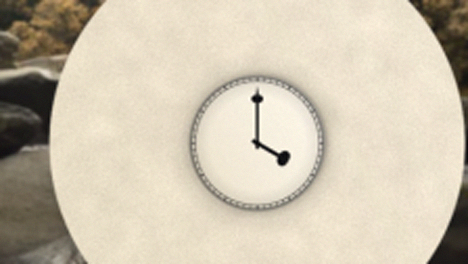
4:00
